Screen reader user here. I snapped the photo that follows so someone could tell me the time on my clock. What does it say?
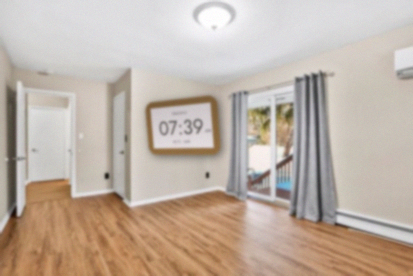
7:39
